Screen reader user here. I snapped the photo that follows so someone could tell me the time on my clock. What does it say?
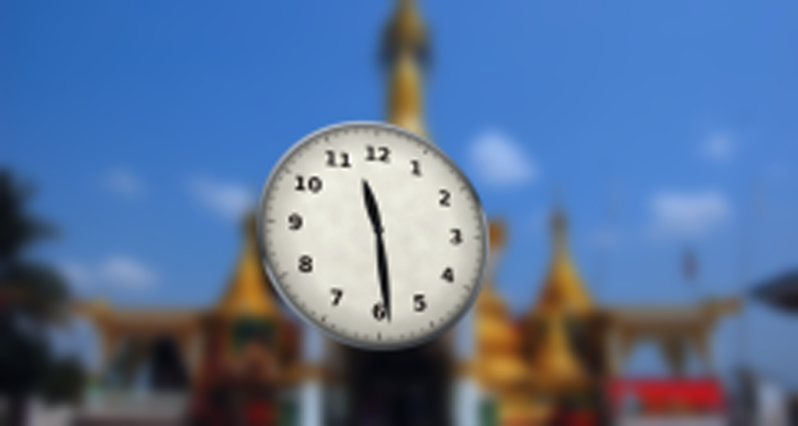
11:29
